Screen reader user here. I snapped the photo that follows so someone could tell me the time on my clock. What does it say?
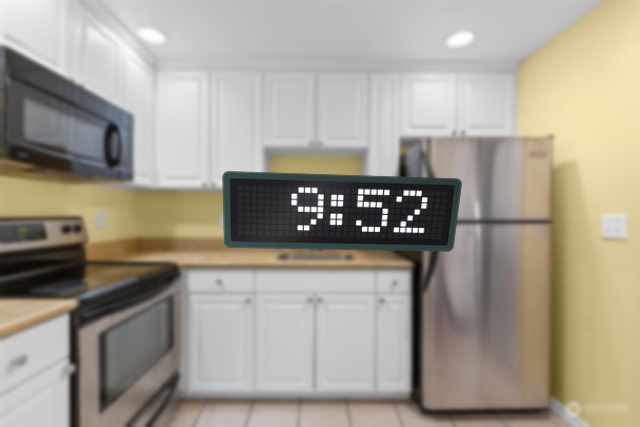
9:52
